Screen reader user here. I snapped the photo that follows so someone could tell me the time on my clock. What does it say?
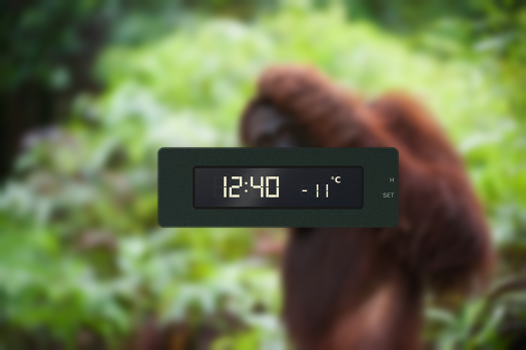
12:40
